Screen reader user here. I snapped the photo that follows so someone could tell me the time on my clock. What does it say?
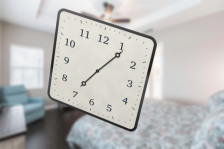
7:06
